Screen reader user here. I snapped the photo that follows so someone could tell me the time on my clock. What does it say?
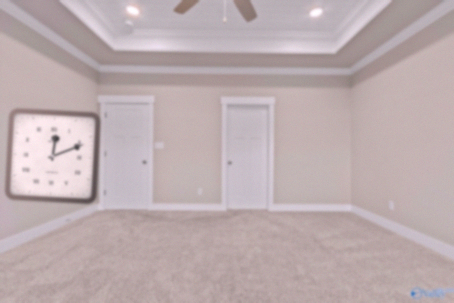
12:11
